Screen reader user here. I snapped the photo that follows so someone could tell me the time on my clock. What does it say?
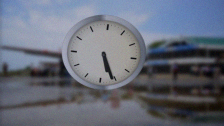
5:26
